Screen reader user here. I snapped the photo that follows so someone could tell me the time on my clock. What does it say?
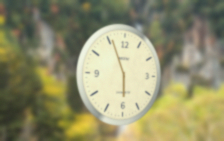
5:56
